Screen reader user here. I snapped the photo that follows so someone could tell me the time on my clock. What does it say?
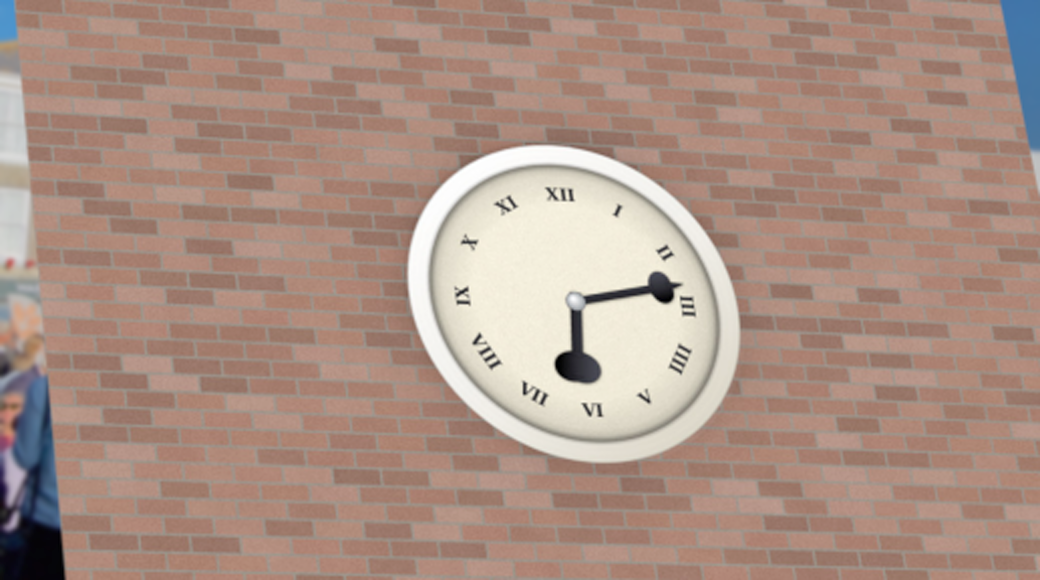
6:13
